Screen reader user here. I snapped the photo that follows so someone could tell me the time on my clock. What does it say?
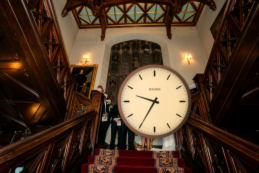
9:35
